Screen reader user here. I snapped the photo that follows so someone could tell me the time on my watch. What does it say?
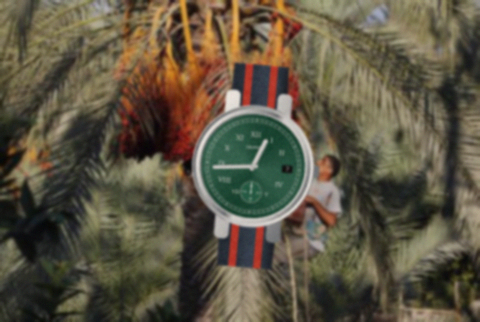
12:44
